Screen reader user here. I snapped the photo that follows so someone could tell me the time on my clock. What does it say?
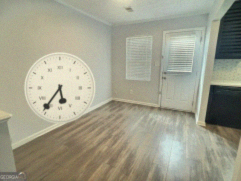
5:36
